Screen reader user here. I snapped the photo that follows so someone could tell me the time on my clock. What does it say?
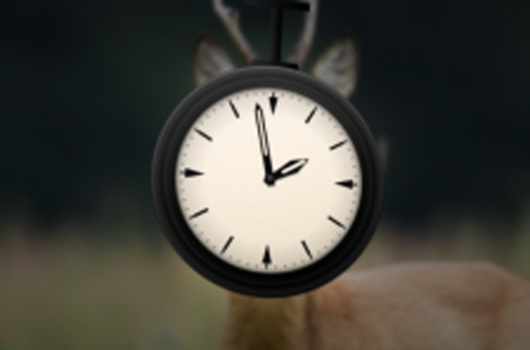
1:58
